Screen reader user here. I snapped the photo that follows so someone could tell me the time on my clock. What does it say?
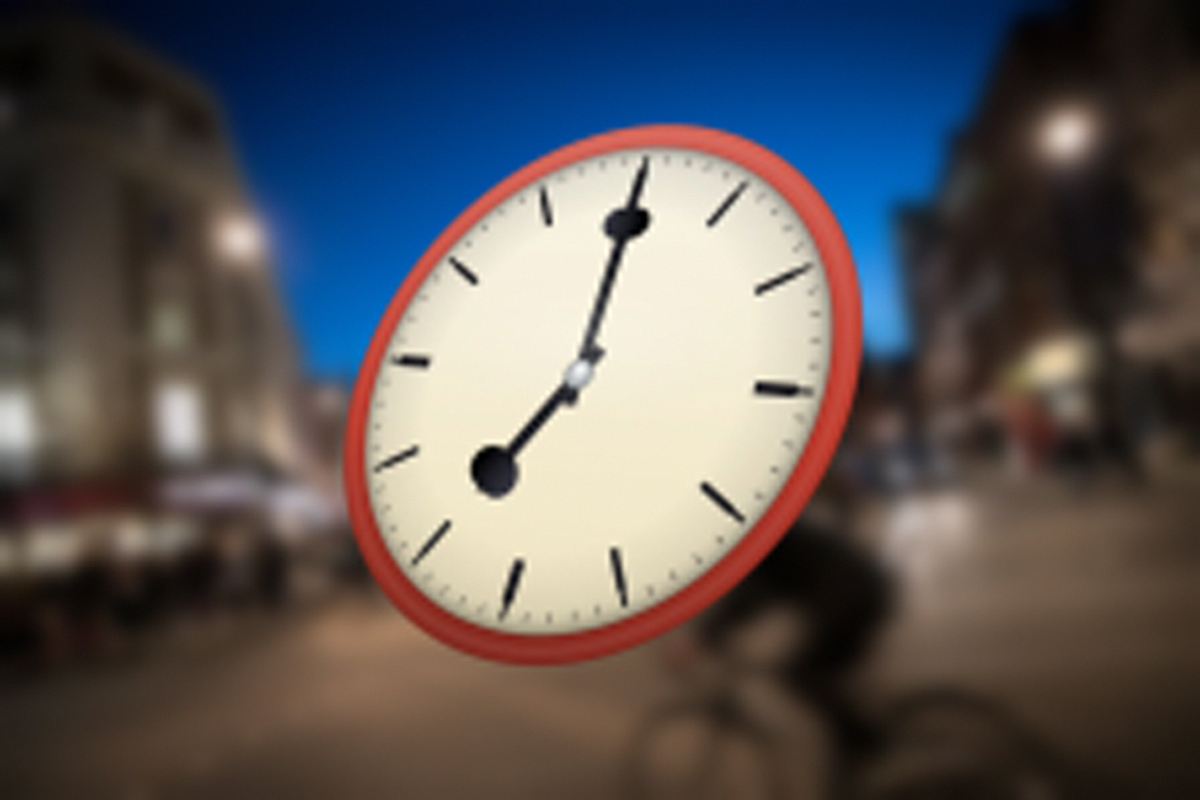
7:00
